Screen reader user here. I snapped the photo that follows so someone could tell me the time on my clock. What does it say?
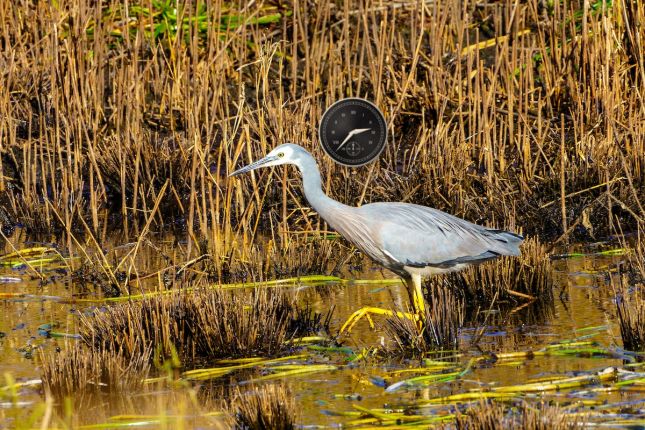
2:37
